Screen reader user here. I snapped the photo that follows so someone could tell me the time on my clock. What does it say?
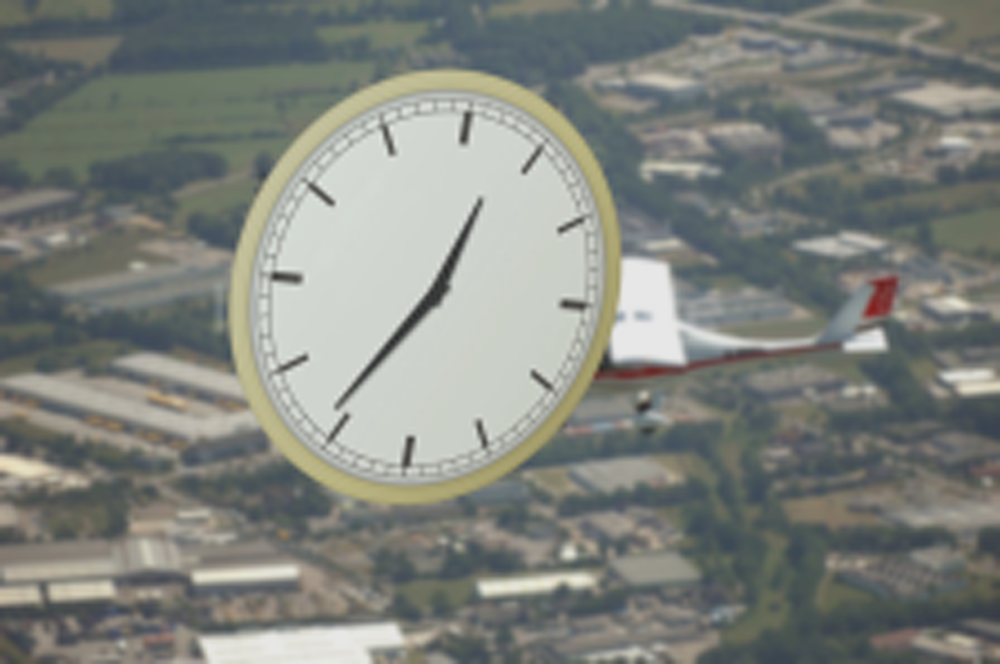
12:36
